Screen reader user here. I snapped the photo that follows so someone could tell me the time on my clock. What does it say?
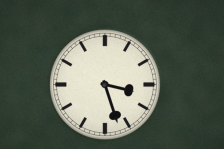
3:27
